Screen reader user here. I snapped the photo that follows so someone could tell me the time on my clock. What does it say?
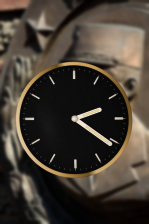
2:21
